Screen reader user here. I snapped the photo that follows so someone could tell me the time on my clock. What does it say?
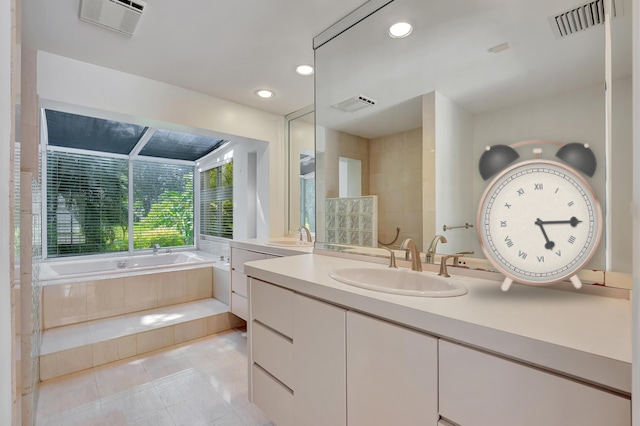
5:15
